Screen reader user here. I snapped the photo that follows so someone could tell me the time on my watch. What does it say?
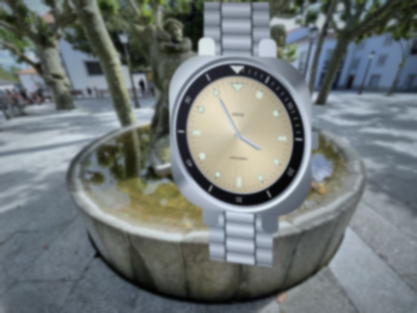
3:55
